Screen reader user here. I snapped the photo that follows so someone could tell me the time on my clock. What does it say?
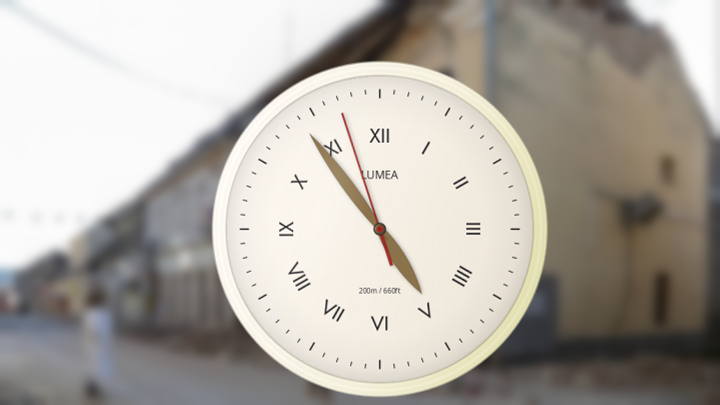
4:53:57
